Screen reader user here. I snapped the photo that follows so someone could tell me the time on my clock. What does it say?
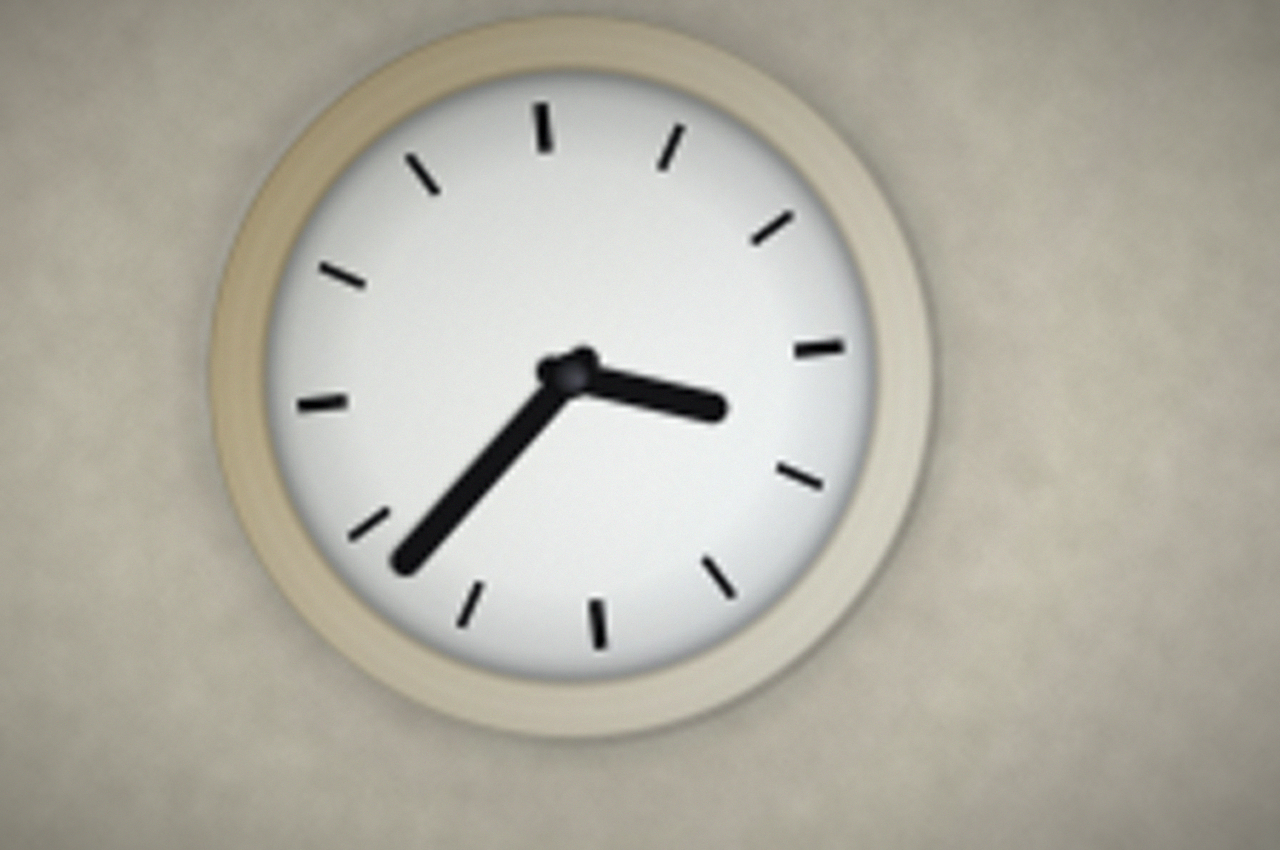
3:38
